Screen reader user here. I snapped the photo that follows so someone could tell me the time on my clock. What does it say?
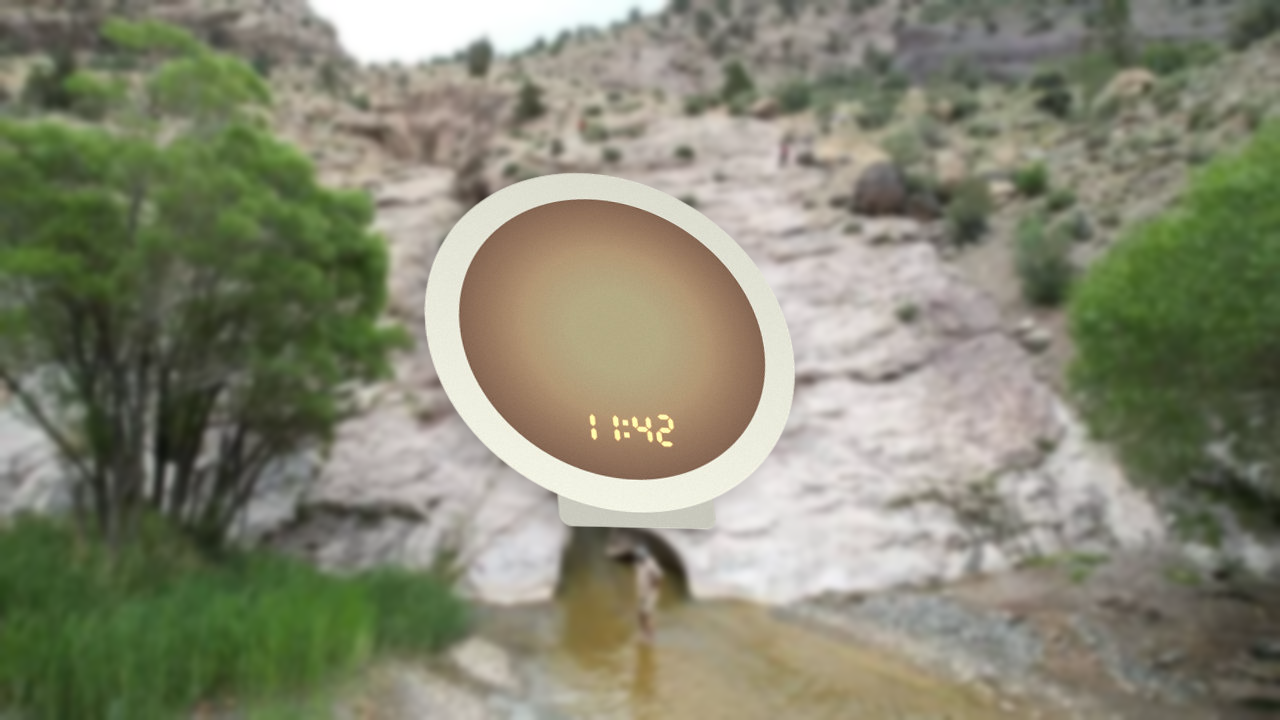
11:42
